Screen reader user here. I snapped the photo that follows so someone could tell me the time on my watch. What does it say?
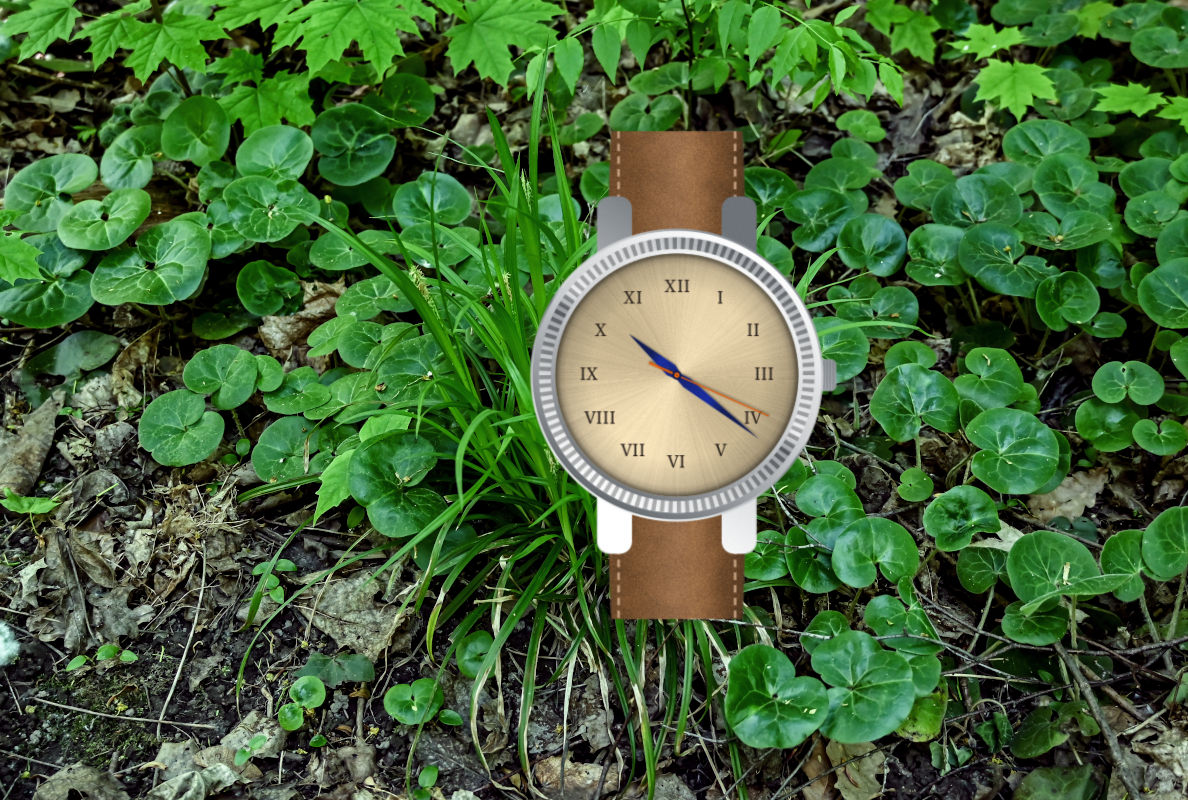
10:21:19
